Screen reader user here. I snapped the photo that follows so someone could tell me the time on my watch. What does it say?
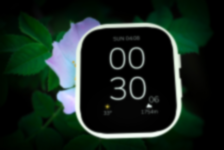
0:30
